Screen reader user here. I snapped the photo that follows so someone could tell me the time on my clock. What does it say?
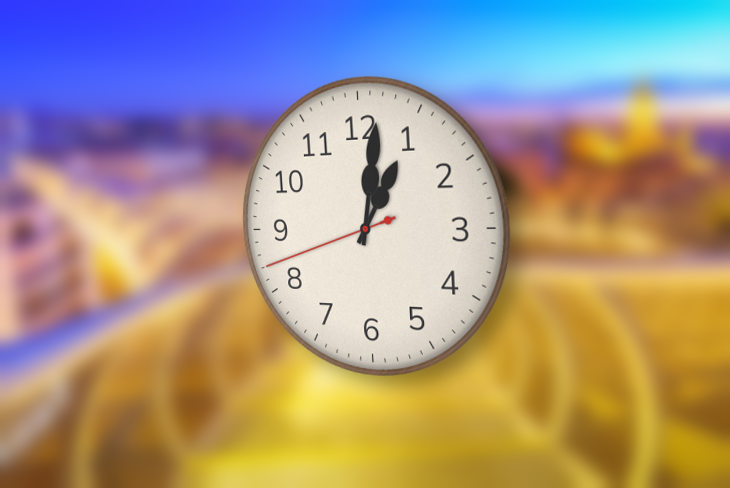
1:01:42
